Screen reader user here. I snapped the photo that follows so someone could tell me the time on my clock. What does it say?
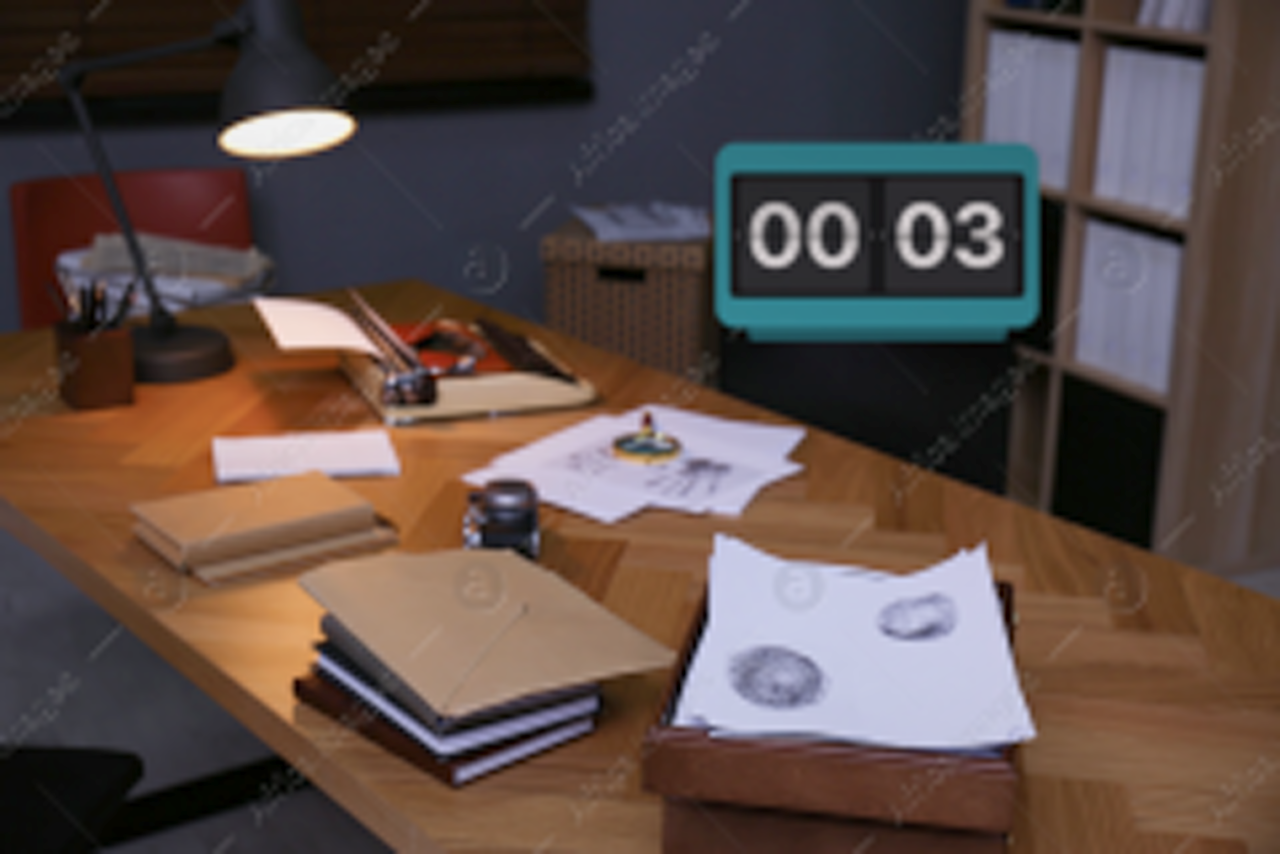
0:03
